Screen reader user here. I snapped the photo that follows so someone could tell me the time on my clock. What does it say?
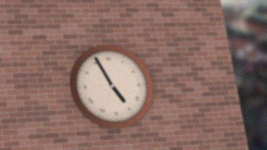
4:56
